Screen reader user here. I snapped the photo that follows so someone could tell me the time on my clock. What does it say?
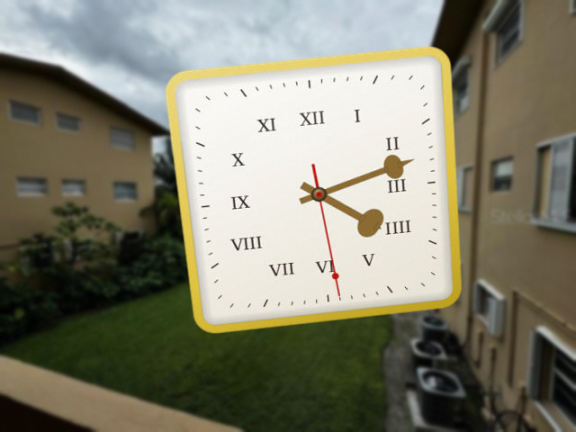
4:12:29
